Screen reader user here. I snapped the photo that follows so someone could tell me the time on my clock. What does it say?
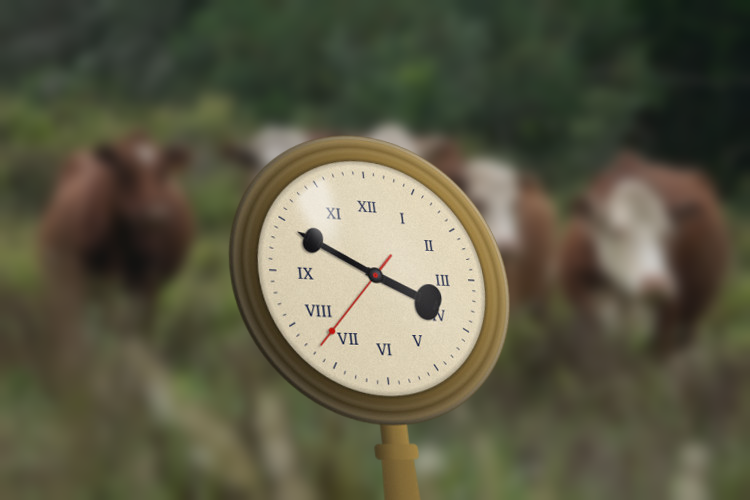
3:49:37
